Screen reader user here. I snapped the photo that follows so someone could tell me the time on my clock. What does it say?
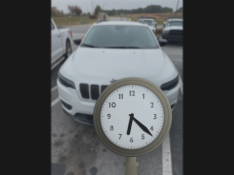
6:22
